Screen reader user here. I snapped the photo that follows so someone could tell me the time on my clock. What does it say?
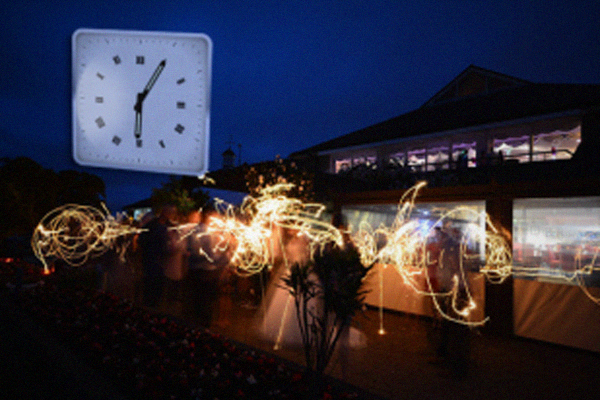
6:05
